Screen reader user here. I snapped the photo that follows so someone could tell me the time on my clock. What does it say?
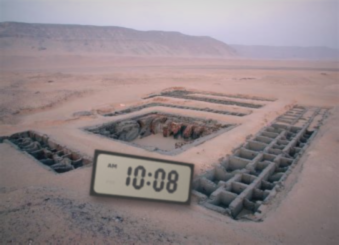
10:08
